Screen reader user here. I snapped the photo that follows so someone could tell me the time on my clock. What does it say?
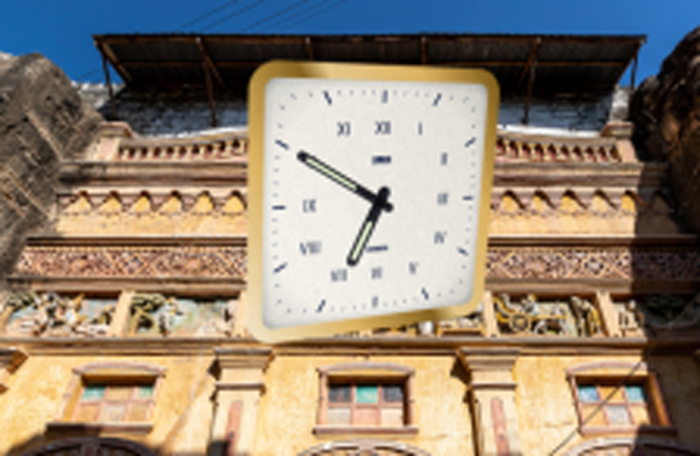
6:50
